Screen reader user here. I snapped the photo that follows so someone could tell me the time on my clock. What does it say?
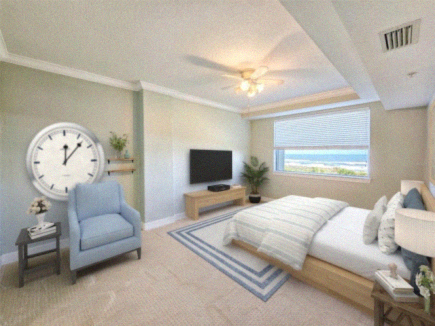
12:07
